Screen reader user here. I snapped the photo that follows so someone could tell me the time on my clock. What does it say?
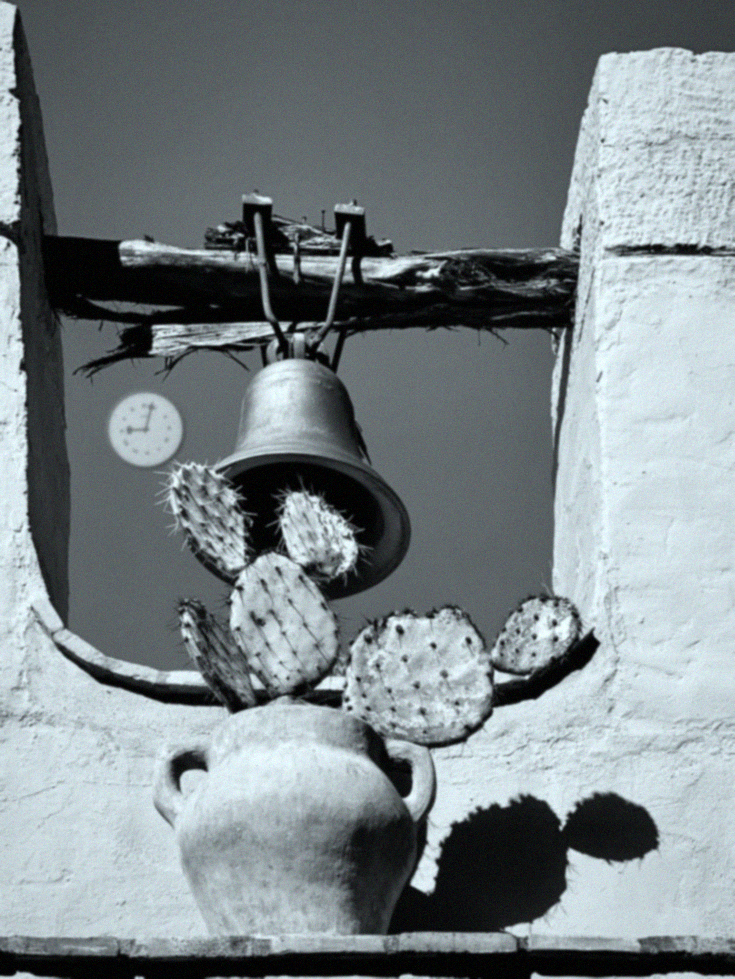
9:03
